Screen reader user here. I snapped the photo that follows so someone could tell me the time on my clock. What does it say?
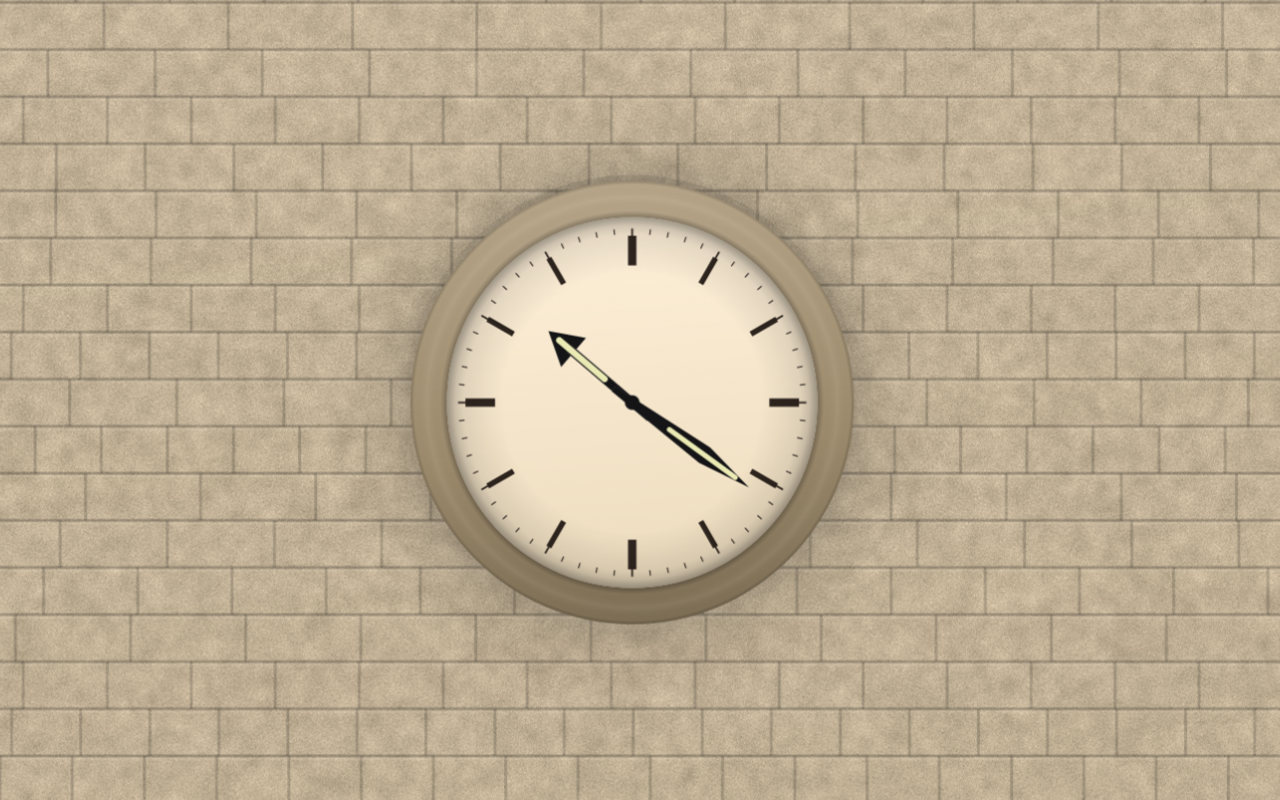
10:21
